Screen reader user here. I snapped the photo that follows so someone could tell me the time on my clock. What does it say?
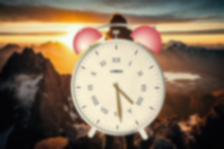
4:29
